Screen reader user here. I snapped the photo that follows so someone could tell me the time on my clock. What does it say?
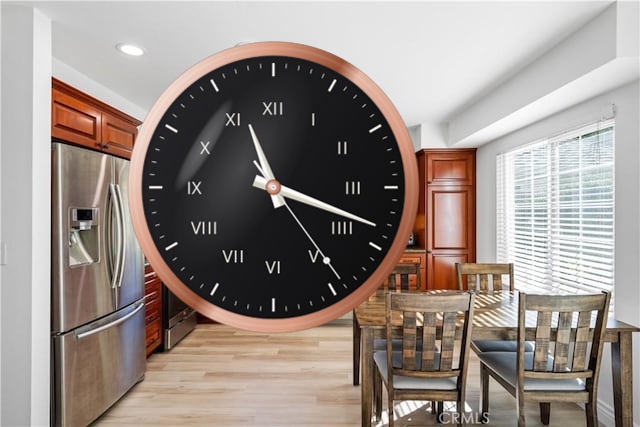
11:18:24
